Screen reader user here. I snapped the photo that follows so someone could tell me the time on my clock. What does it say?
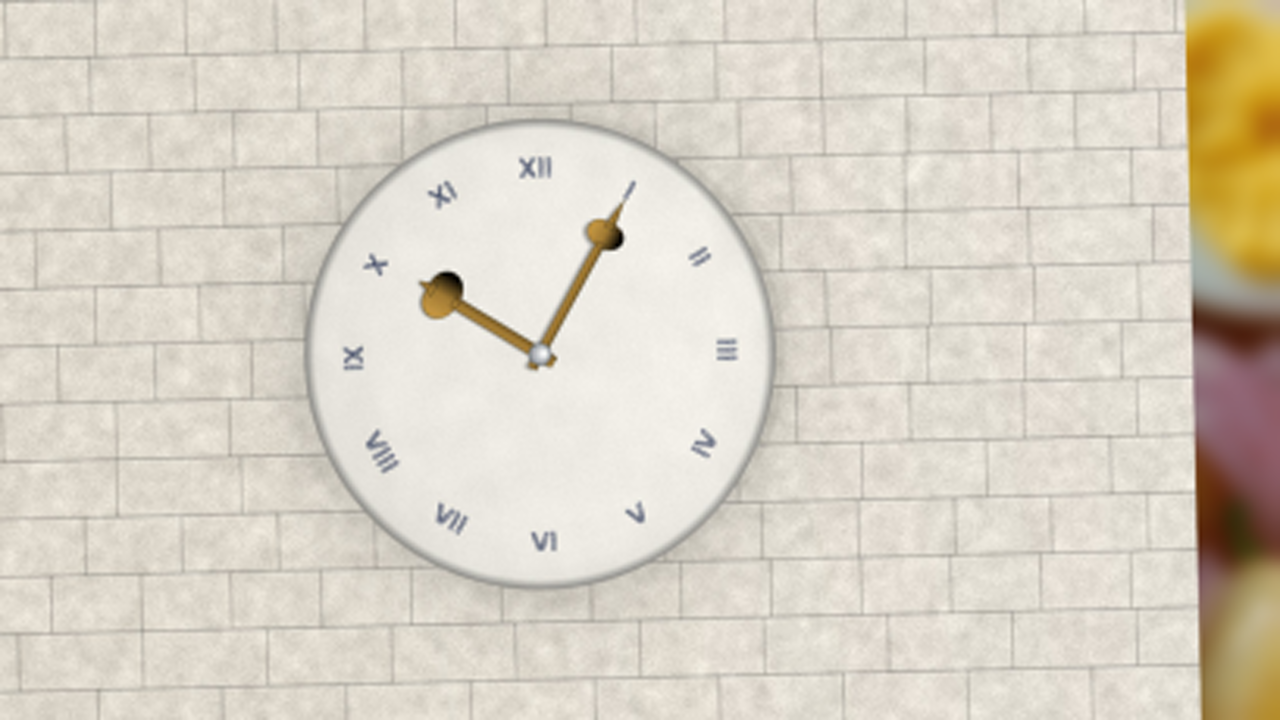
10:05
